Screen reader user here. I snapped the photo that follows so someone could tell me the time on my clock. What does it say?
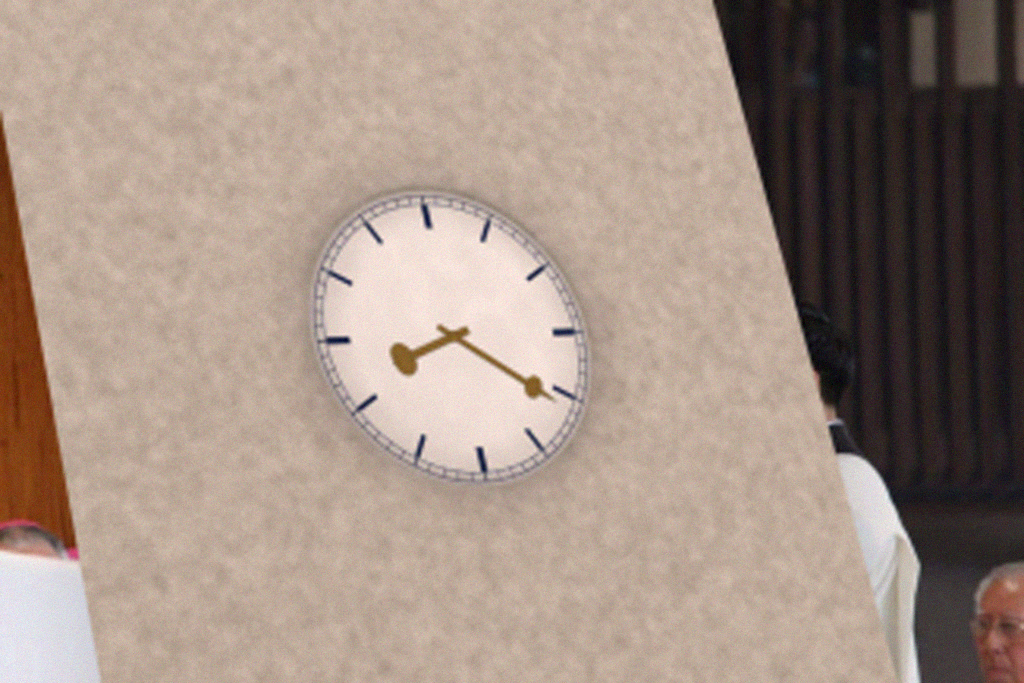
8:21
